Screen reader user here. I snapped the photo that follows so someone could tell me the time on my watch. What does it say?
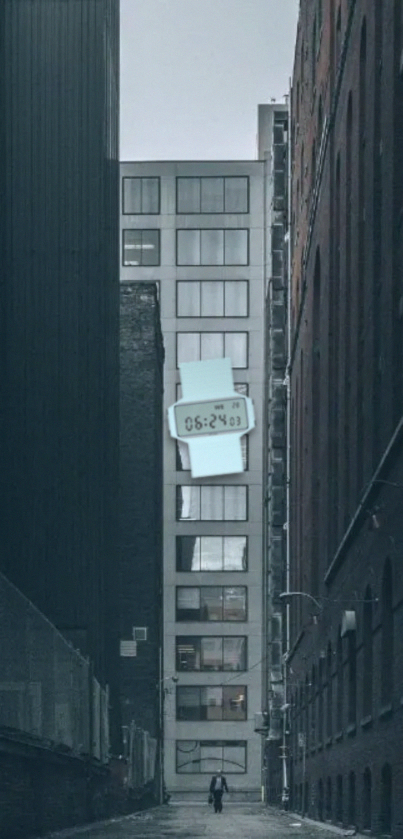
6:24
